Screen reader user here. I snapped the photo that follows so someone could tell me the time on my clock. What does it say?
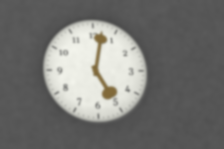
5:02
